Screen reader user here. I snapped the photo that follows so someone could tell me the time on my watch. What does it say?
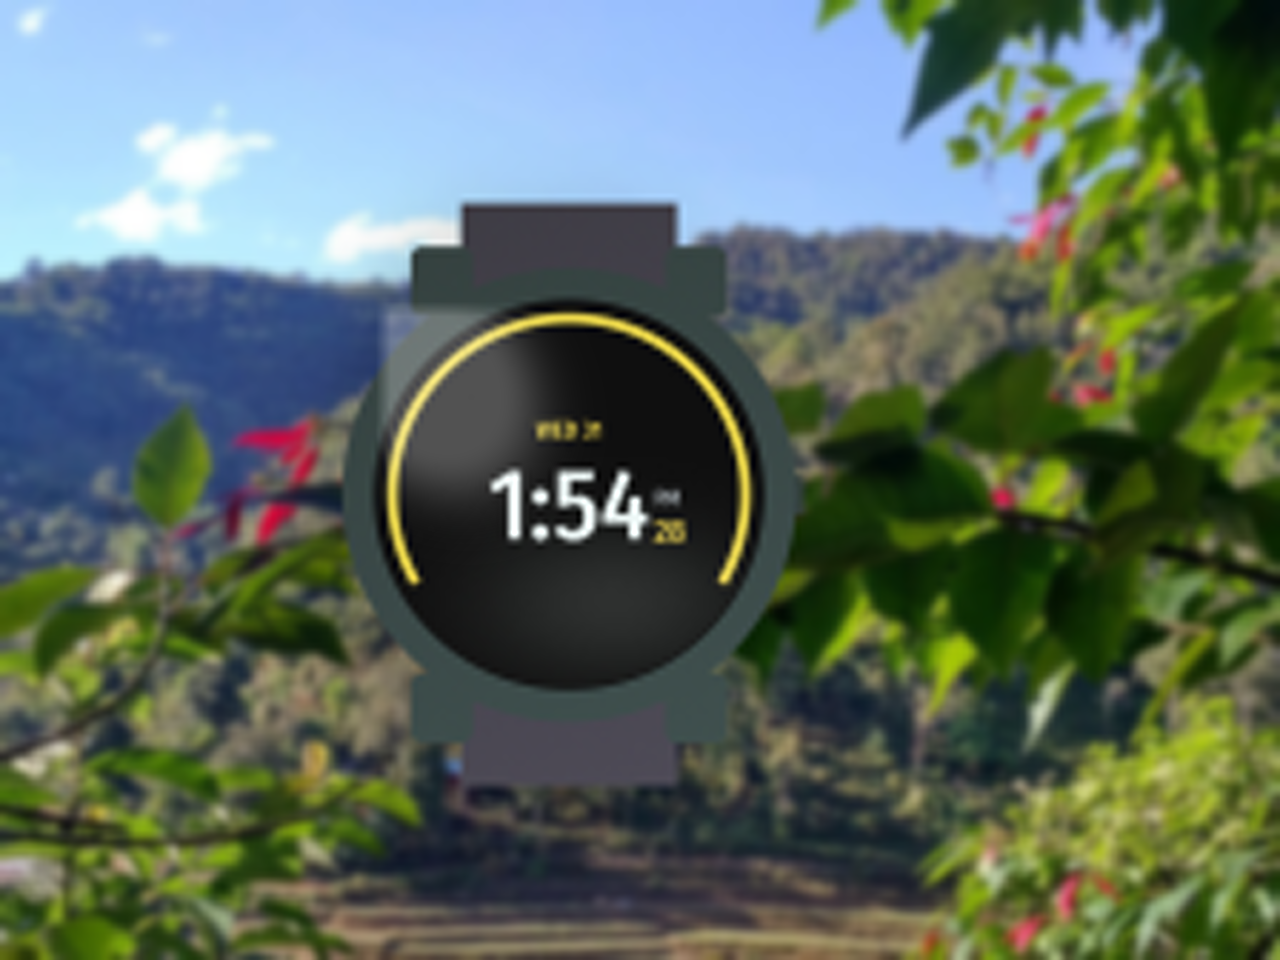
1:54
